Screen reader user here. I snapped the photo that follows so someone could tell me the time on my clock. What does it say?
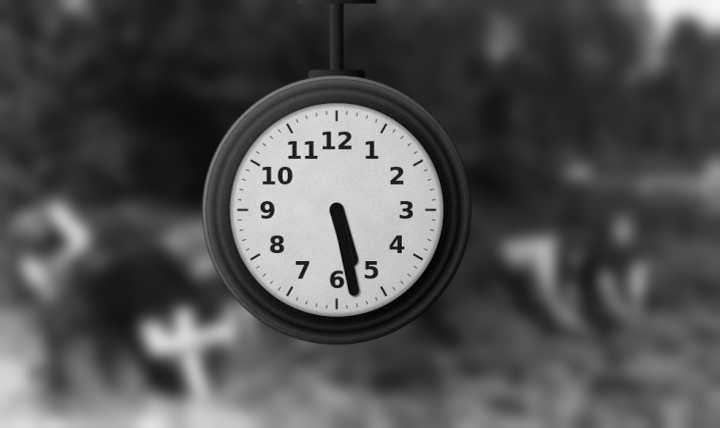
5:28
